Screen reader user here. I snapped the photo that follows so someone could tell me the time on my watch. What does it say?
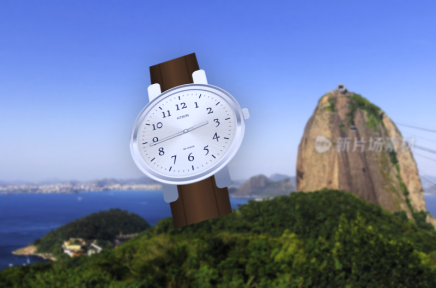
2:44
